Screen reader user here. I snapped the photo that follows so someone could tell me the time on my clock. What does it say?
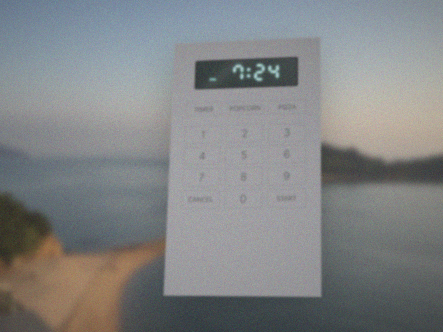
7:24
